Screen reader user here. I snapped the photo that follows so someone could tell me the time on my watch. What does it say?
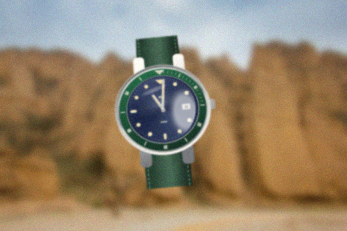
11:01
